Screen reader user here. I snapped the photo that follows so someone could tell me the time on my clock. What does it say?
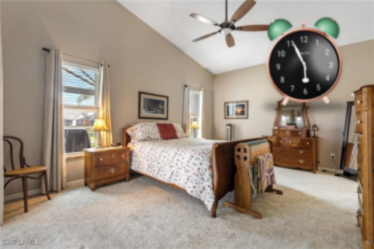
5:56
